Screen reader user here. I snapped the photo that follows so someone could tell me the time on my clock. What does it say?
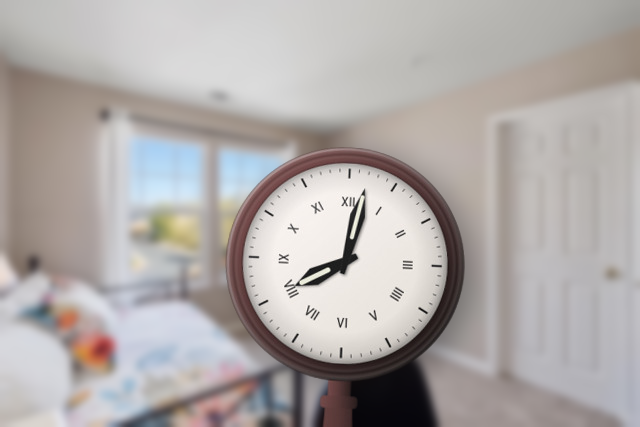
8:02
